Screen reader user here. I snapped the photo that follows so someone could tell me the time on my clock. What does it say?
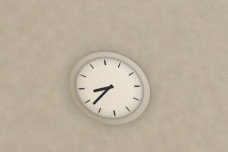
8:38
